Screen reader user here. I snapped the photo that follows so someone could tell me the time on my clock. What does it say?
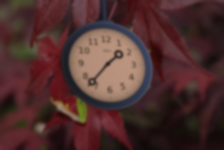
1:37
